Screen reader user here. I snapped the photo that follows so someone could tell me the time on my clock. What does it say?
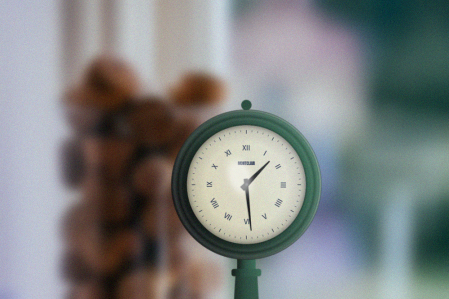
1:29
